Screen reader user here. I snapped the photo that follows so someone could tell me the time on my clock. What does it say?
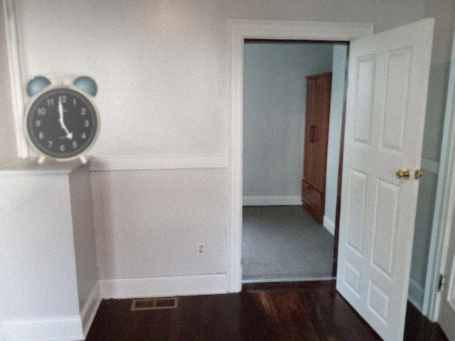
4:59
